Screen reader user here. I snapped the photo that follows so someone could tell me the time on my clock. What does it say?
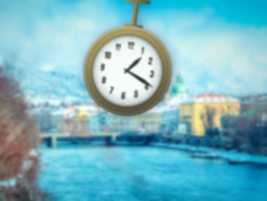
1:19
